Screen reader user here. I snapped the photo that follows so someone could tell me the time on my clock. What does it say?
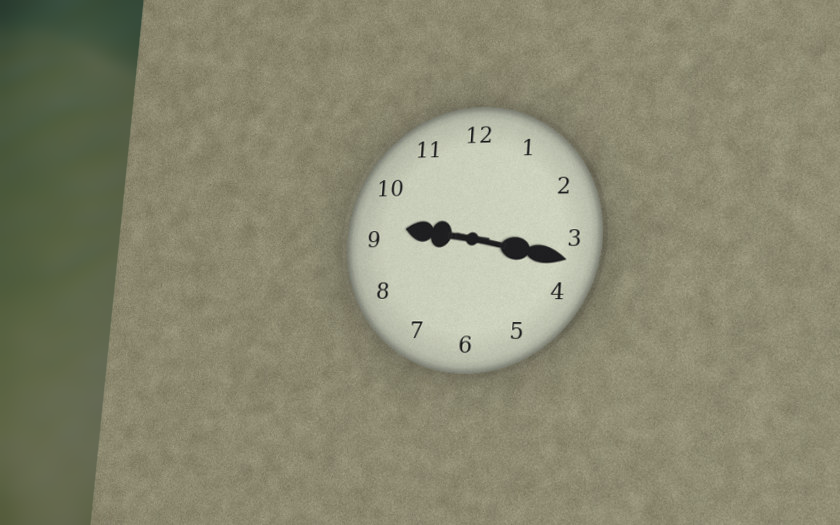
9:17
